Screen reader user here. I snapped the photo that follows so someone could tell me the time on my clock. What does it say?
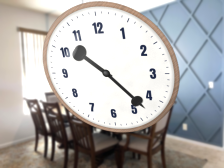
10:23
